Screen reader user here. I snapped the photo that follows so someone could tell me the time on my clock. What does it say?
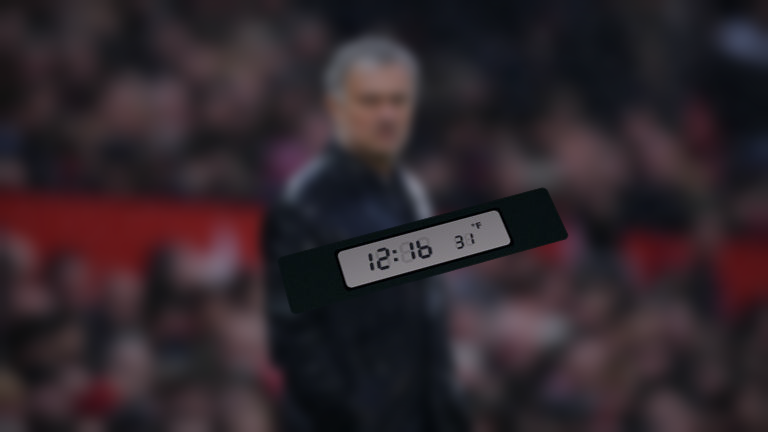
12:16
